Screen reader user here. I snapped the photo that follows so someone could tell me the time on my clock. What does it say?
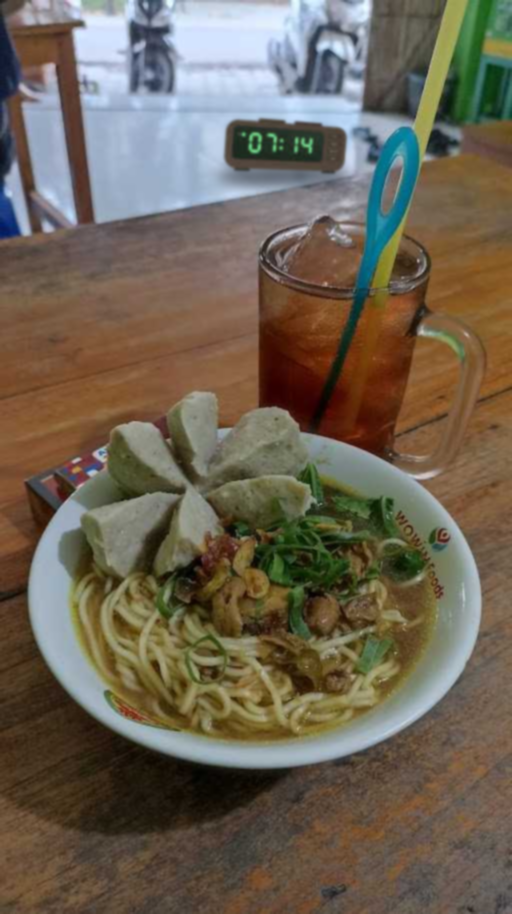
7:14
